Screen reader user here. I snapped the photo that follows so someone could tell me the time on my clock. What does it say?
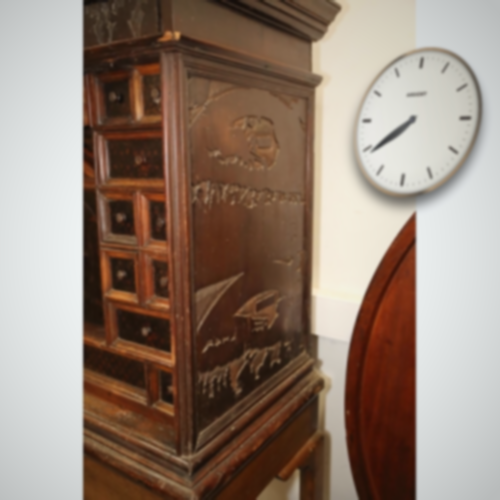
7:39
